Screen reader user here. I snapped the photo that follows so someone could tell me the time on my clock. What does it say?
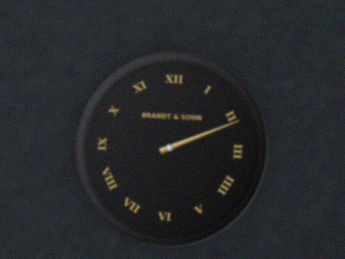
2:11
